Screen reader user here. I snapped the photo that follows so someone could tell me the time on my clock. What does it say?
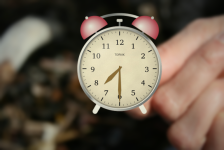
7:30
